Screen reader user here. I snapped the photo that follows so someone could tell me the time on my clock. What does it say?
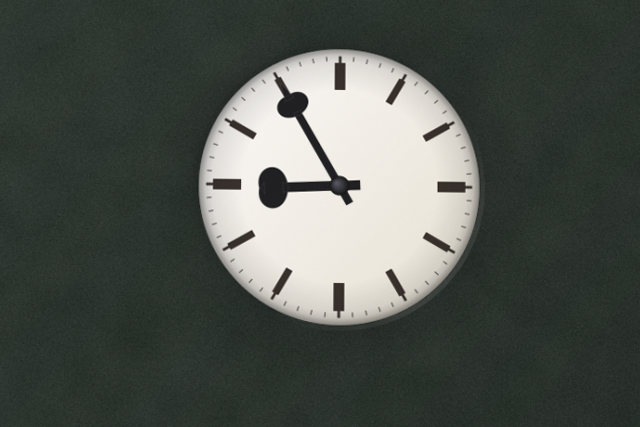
8:55
